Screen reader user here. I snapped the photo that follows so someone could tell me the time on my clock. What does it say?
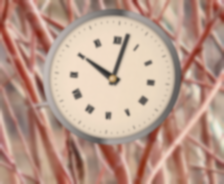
10:02
